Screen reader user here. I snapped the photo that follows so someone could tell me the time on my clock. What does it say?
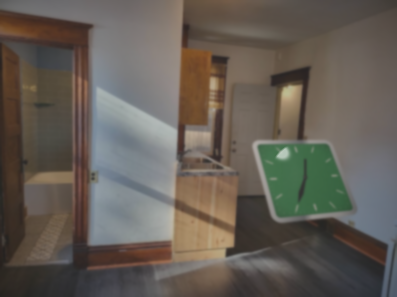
12:35
